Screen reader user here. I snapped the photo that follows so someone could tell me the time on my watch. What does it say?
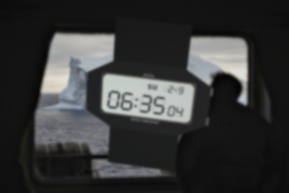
6:35
